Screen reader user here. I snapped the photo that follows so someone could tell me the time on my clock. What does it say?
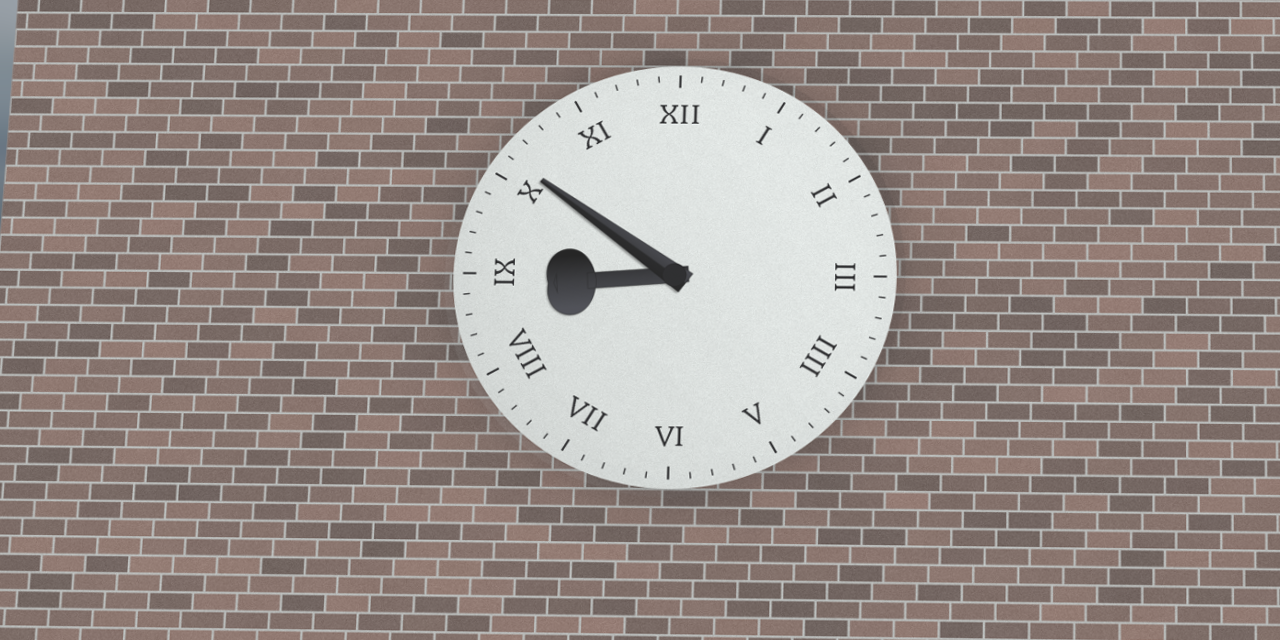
8:51
